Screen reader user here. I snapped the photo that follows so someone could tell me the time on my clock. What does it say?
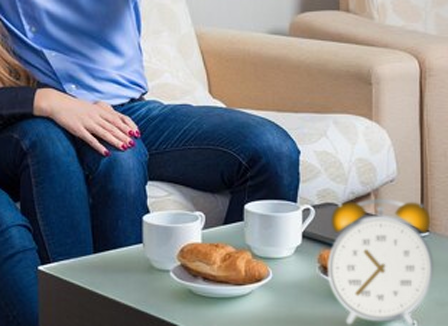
10:37
